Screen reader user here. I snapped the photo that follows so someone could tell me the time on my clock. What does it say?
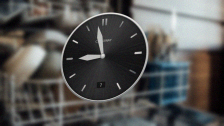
8:58
